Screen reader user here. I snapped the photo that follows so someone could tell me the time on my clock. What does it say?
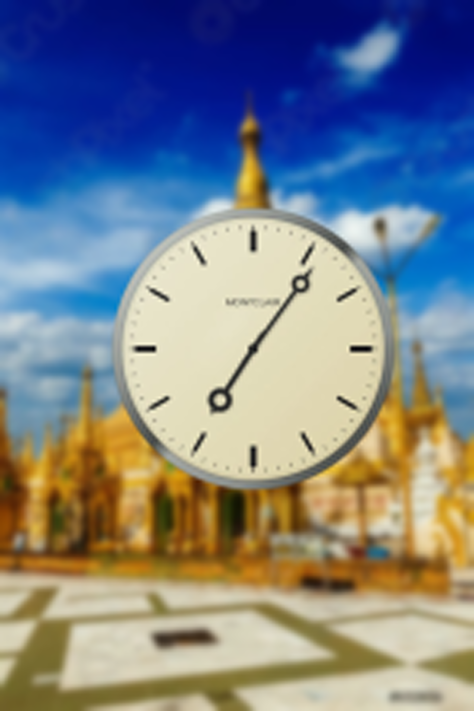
7:06
